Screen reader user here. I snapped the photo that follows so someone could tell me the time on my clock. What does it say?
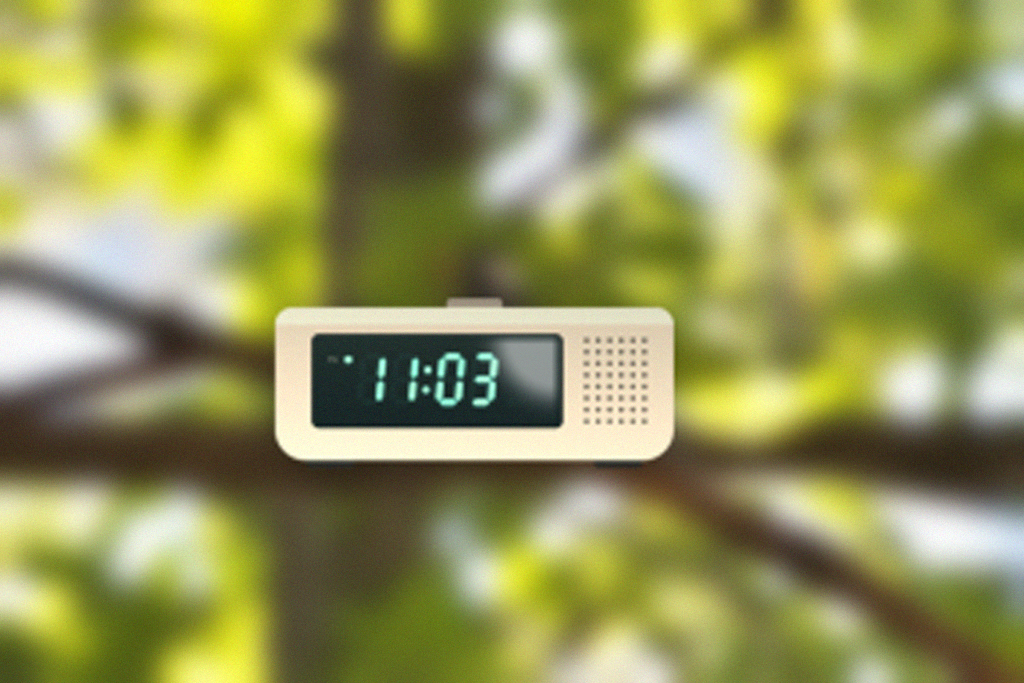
11:03
